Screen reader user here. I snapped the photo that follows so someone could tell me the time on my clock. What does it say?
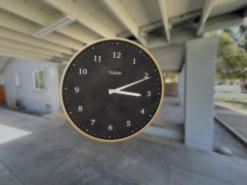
3:11
